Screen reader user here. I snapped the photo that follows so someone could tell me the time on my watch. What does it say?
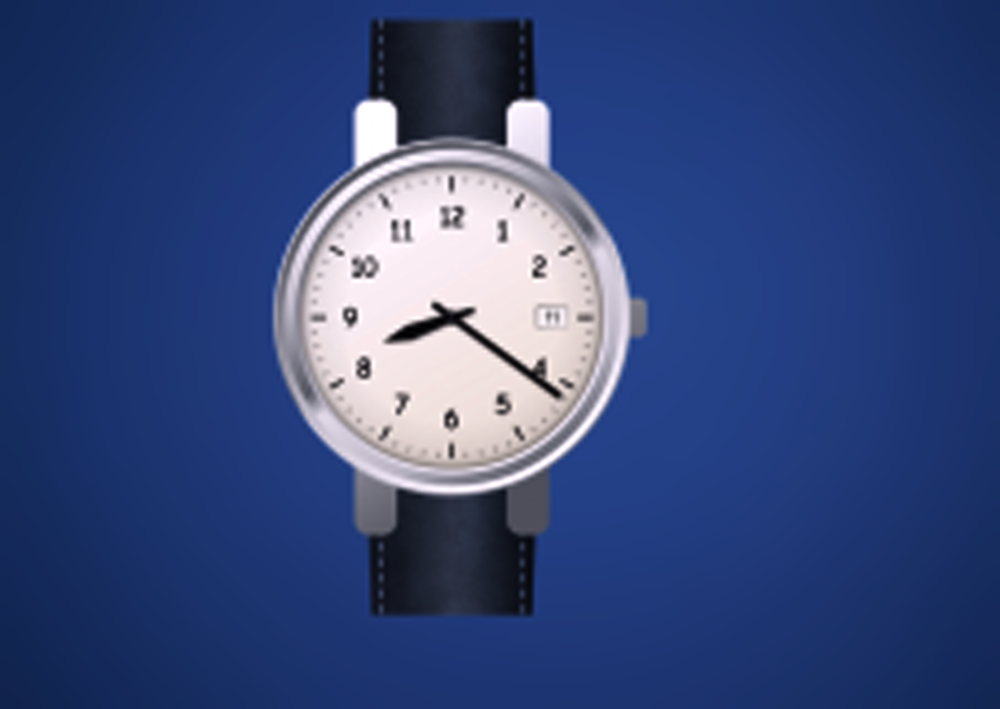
8:21
